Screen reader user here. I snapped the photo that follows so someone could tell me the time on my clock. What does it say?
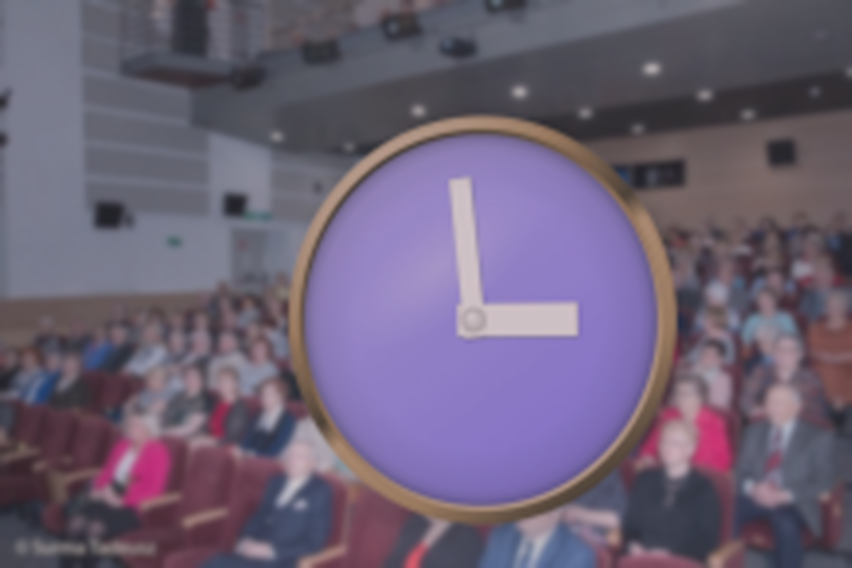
2:59
